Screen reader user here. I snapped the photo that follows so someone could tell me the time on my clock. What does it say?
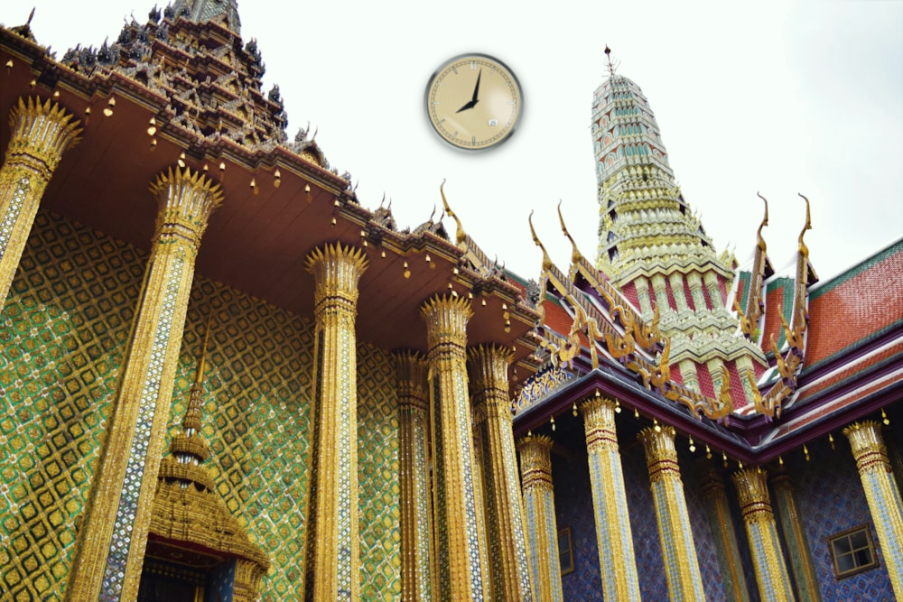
8:02
